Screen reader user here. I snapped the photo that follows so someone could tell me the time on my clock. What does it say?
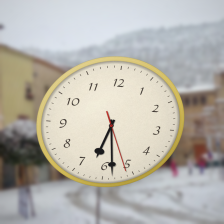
6:28:26
